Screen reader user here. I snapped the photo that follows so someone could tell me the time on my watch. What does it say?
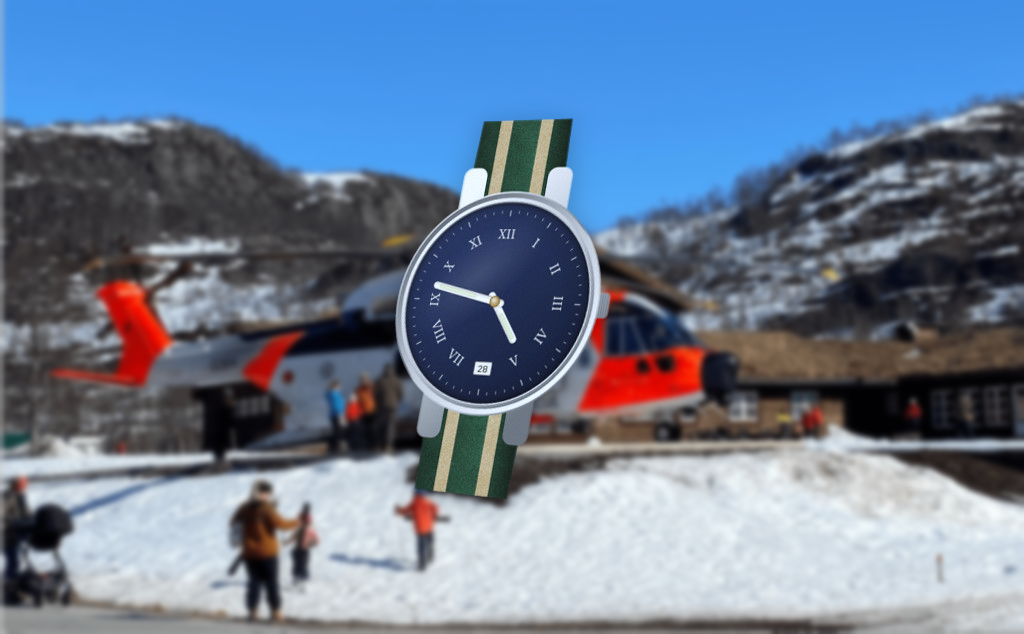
4:47
